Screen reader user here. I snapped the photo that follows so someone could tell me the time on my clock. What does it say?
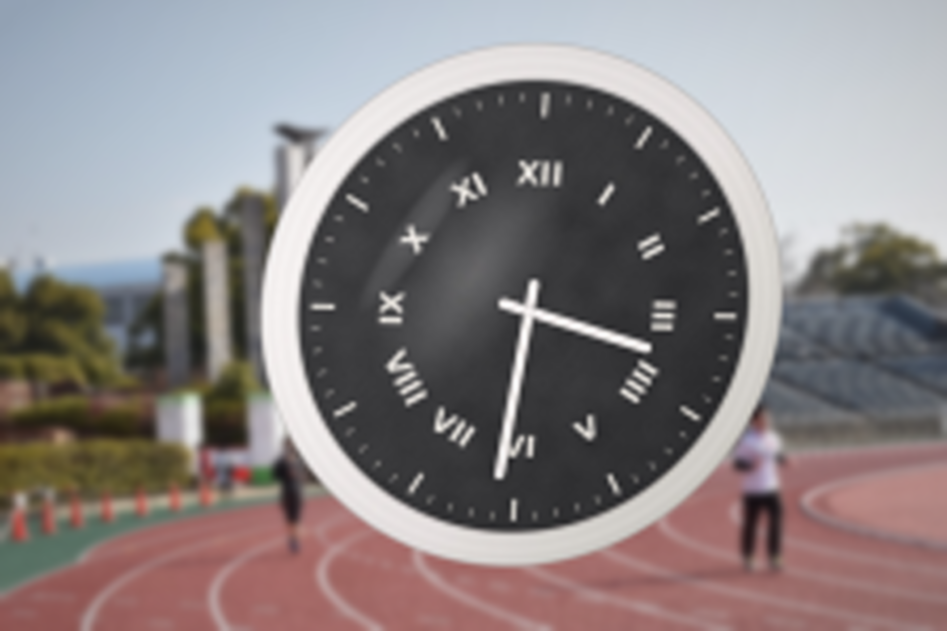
3:31
